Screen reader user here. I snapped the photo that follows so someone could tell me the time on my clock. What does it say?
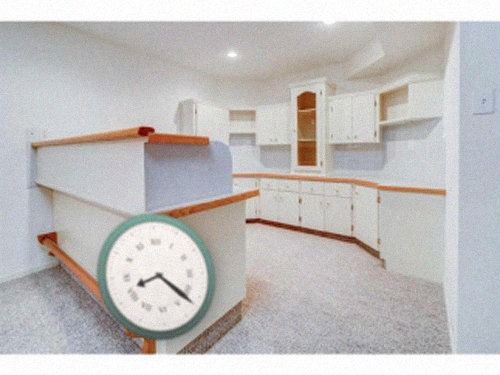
8:22
